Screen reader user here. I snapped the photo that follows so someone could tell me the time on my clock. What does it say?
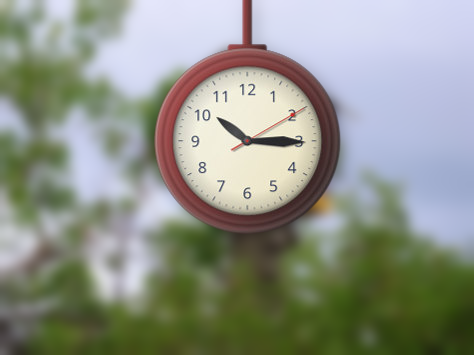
10:15:10
